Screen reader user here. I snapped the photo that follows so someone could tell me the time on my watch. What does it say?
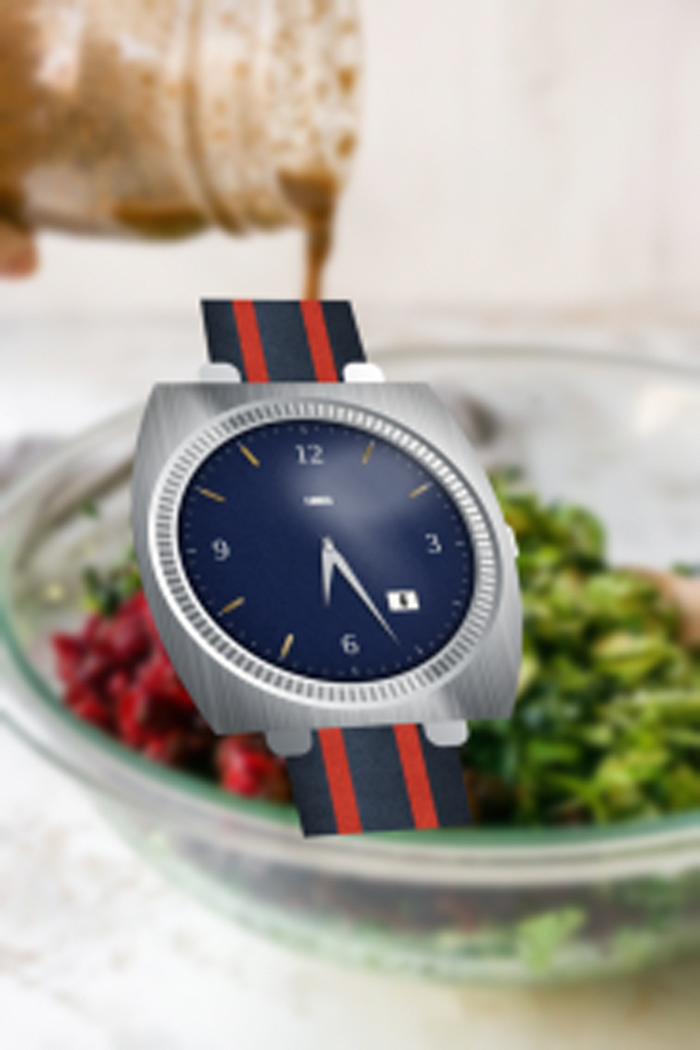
6:26
